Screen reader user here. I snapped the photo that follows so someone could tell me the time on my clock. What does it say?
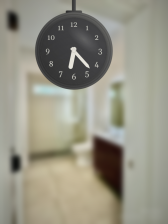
6:23
